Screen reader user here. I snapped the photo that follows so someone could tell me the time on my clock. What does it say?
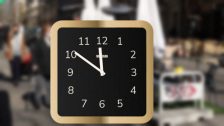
11:51
